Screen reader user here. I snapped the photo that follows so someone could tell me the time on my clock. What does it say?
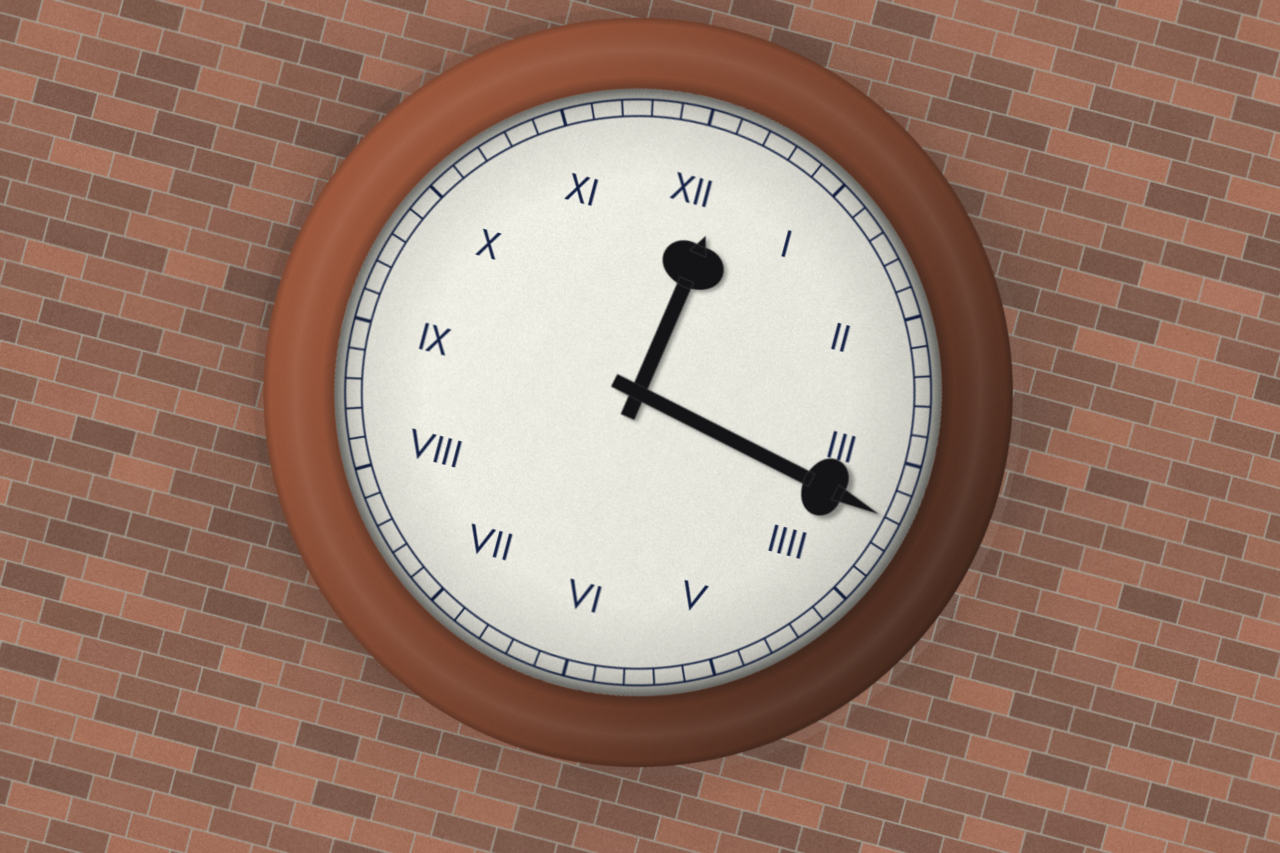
12:17
